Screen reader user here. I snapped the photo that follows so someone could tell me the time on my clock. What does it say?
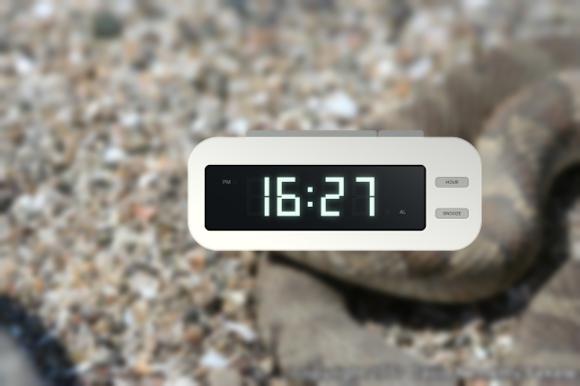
16:27
